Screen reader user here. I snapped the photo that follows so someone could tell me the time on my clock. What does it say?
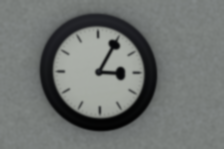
3:05
